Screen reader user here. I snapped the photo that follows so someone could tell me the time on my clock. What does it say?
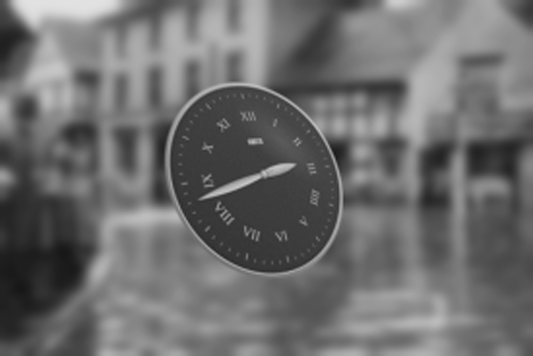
2:43
